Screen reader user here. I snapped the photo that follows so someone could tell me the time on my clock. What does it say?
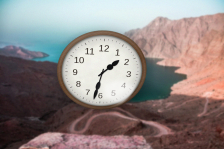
1:32
